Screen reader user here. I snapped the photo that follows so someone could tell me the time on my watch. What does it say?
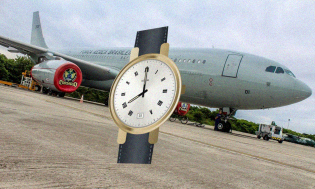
8:00
